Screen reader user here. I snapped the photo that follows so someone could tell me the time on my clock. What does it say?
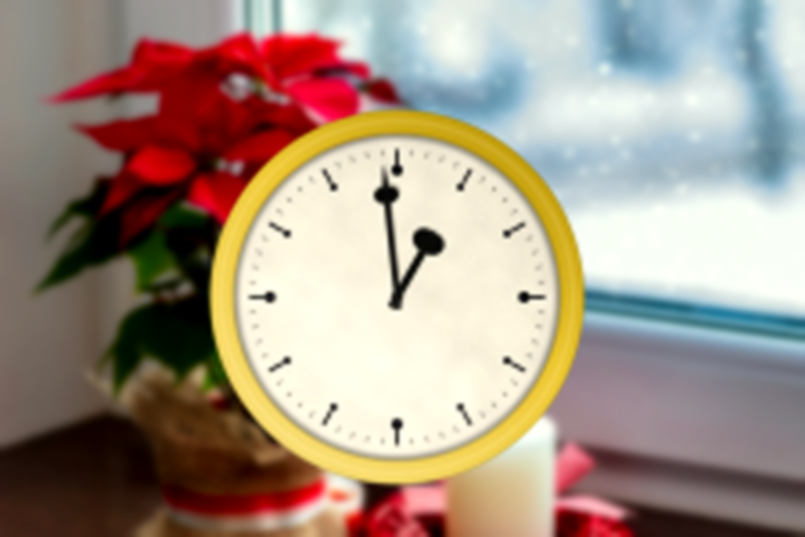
12:59
